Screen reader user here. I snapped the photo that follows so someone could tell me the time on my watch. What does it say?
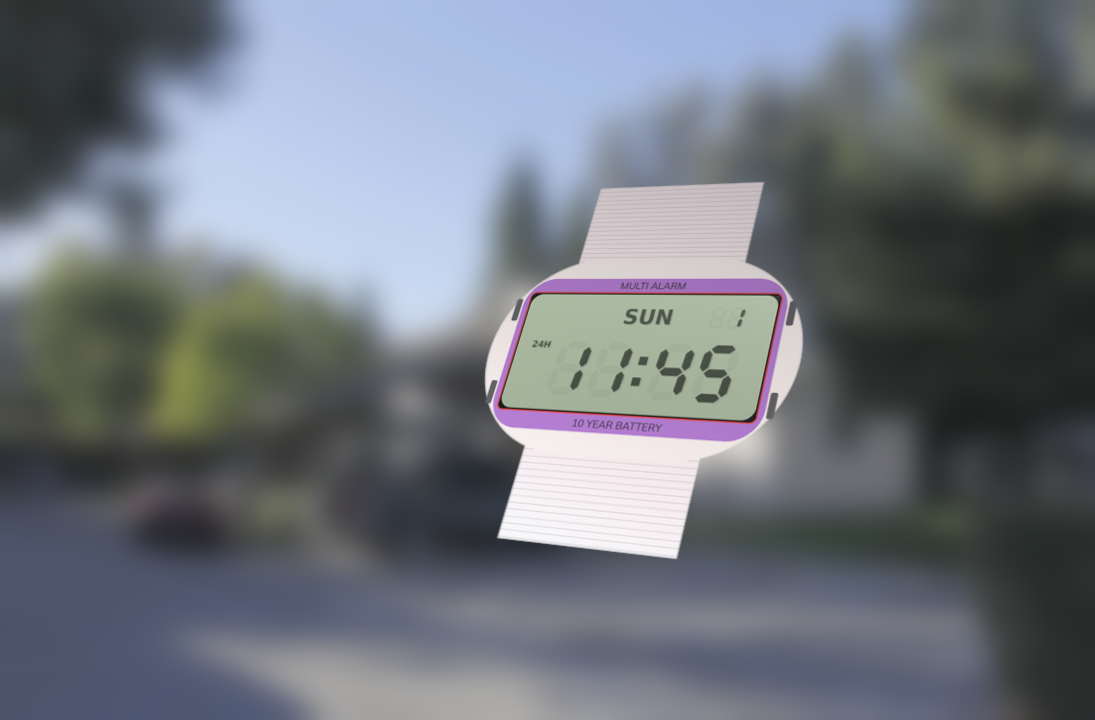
11:45
